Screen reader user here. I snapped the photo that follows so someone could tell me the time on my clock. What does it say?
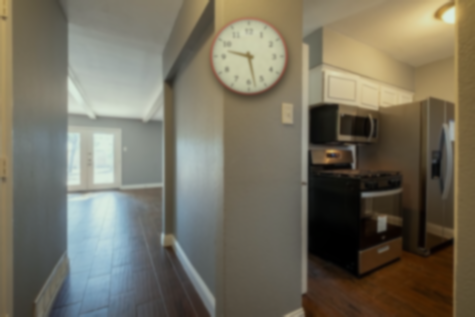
9:28
